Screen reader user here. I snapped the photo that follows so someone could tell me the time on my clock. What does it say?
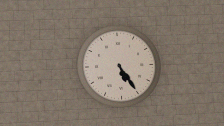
5:25
